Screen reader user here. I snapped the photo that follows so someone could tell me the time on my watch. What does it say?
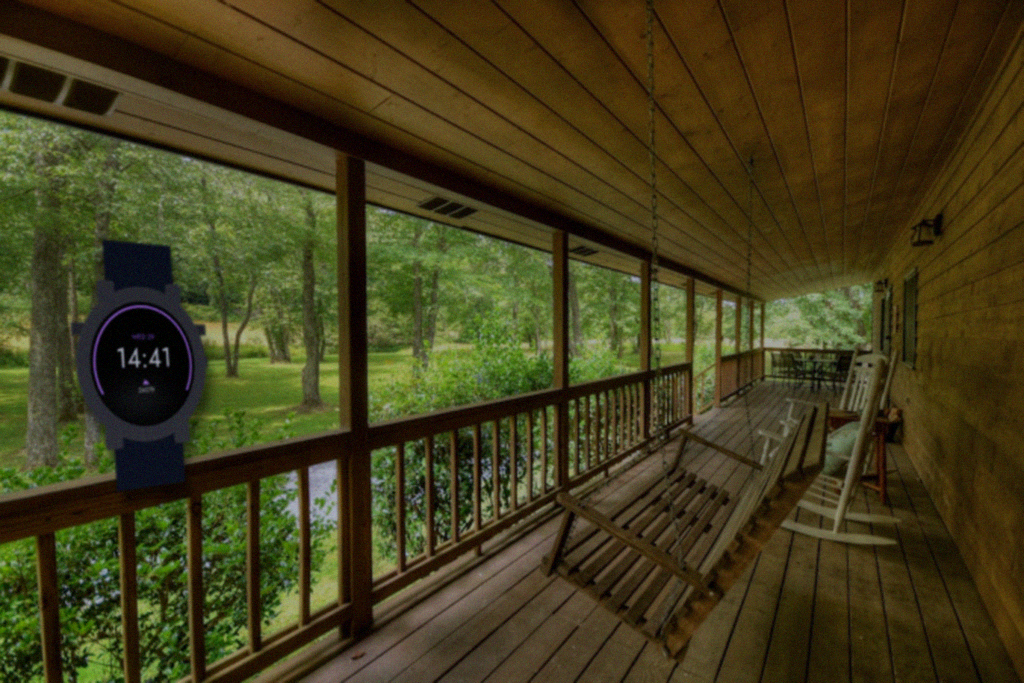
14:41
